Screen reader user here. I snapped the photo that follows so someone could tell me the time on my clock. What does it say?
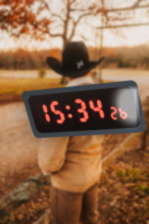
15:34:26
